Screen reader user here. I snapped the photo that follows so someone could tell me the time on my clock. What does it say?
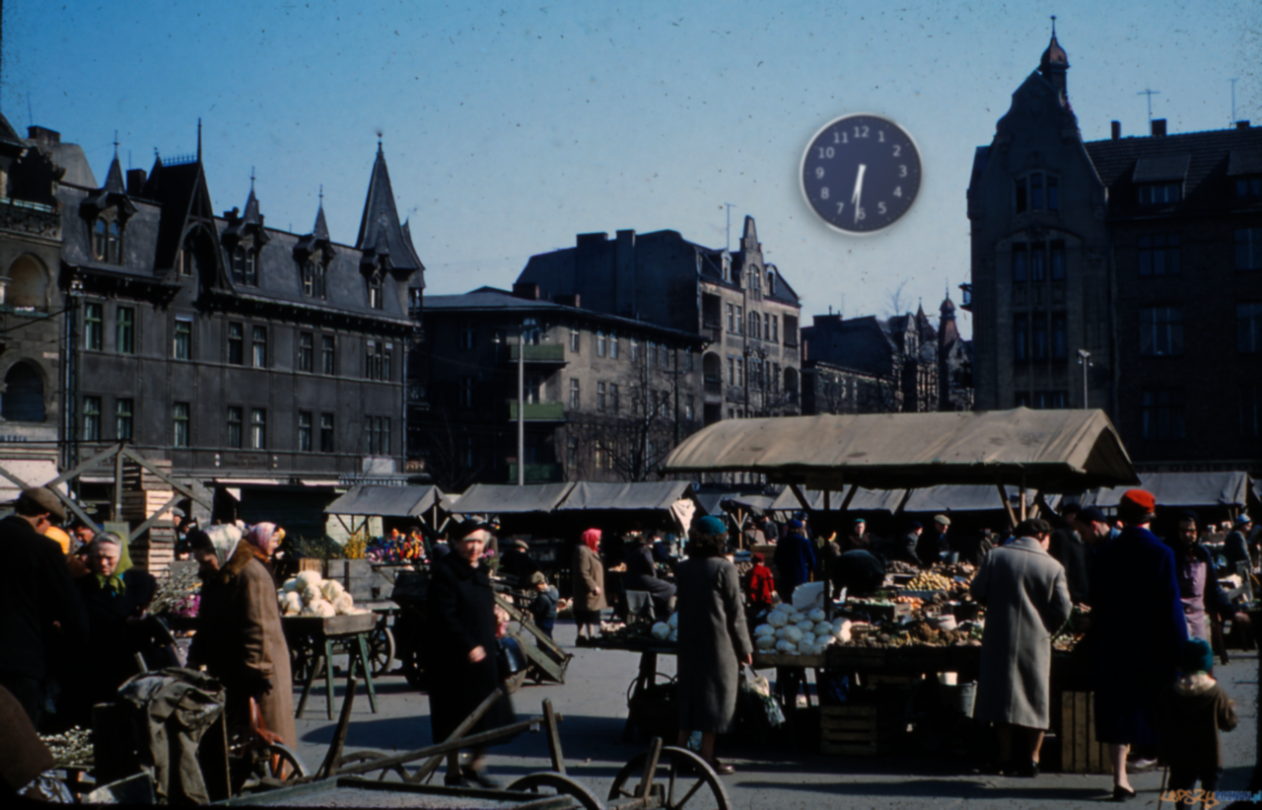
6:31
